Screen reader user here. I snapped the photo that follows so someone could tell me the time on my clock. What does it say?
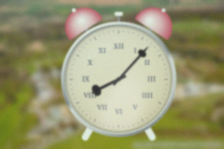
8:07
